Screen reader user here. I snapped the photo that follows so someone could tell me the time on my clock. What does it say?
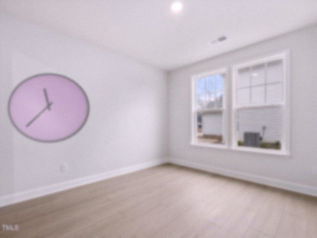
11:37
